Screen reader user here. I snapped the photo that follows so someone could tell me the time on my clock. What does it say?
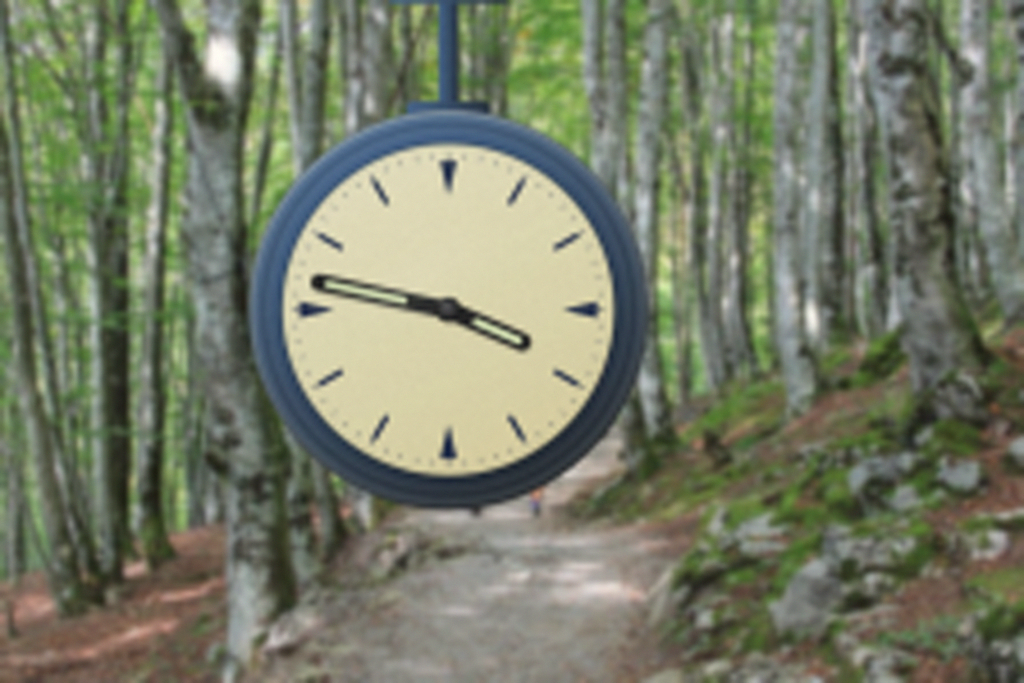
3:47
